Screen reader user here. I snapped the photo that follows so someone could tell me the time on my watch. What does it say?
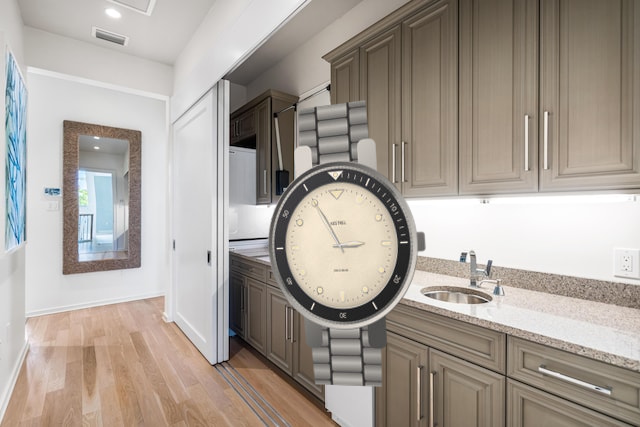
2:55
